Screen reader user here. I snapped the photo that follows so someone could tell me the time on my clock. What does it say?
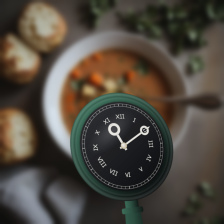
11:10
